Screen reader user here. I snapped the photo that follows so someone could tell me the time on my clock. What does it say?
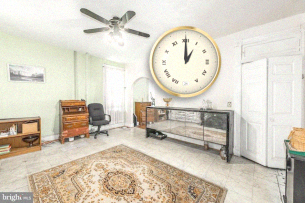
1:00
